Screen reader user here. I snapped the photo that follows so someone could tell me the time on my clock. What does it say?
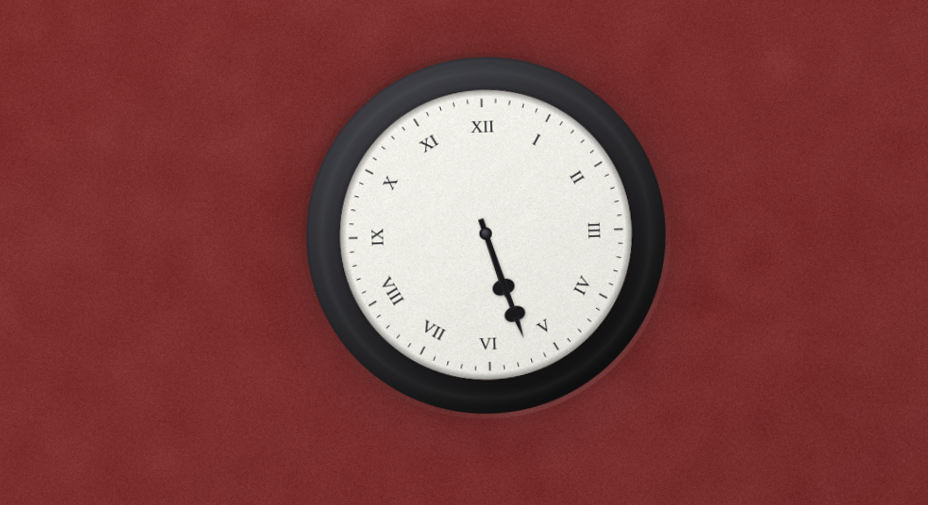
5:27
